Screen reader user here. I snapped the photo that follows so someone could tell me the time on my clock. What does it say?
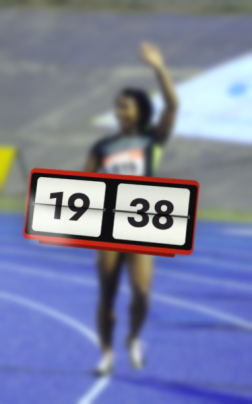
19:38
